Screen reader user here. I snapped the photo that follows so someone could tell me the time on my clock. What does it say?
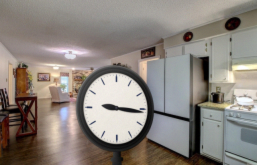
9:16
